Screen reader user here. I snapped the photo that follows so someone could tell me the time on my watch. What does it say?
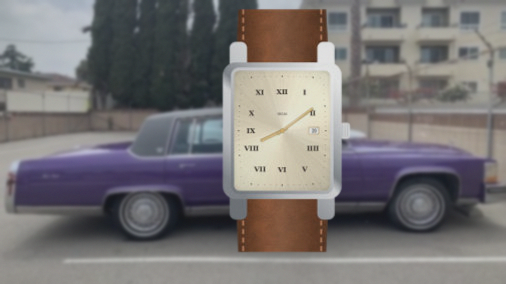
8:09
